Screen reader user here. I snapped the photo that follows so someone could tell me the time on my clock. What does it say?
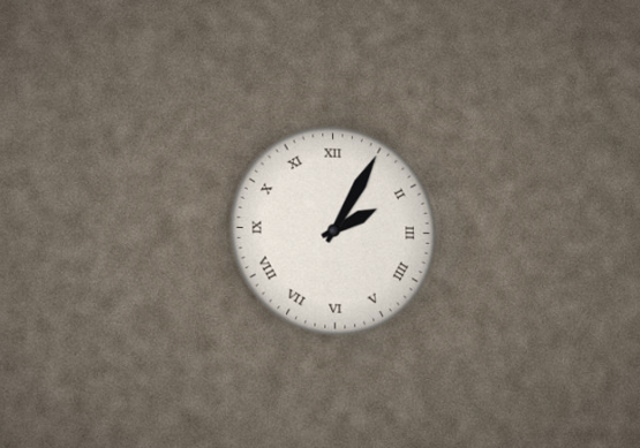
2:05
